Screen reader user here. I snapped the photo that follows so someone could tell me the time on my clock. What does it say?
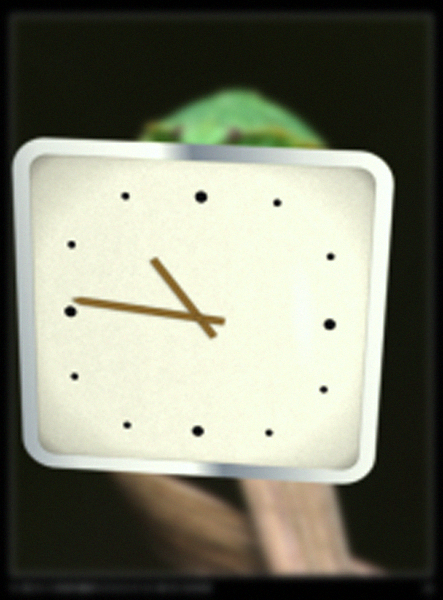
10:46
